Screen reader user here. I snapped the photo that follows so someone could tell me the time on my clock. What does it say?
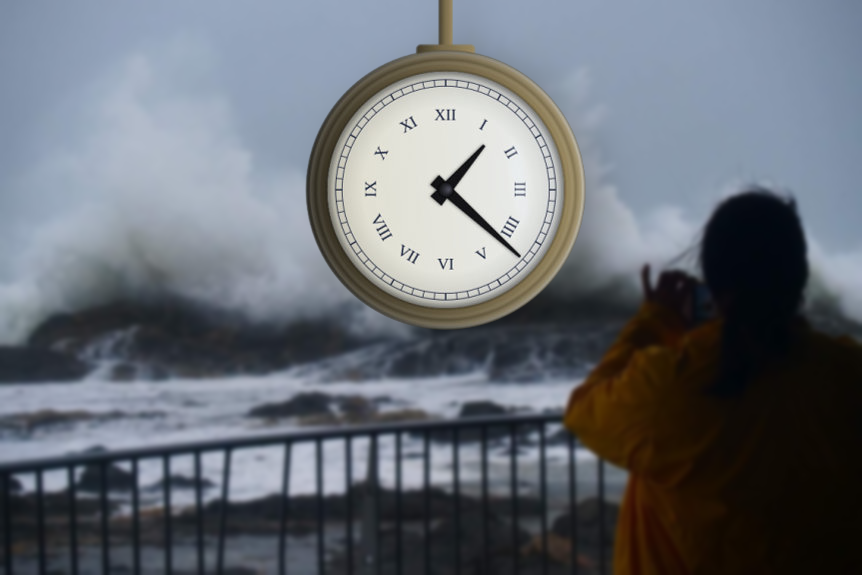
1:22
